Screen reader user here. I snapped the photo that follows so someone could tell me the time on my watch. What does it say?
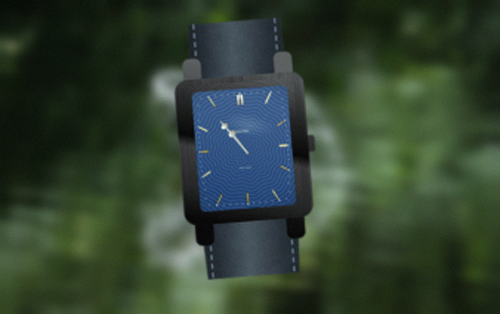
10:54
